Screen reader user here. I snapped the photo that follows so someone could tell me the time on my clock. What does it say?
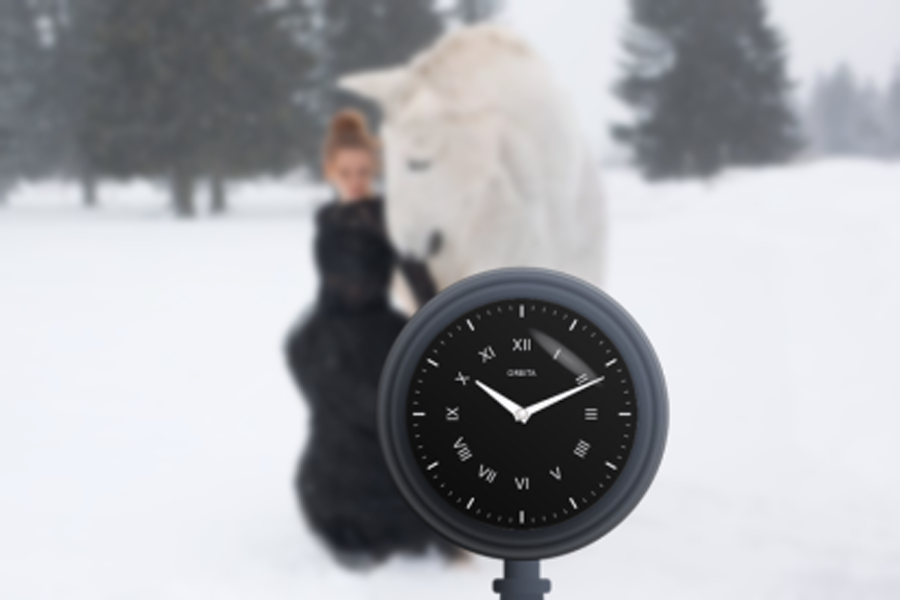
10:11
